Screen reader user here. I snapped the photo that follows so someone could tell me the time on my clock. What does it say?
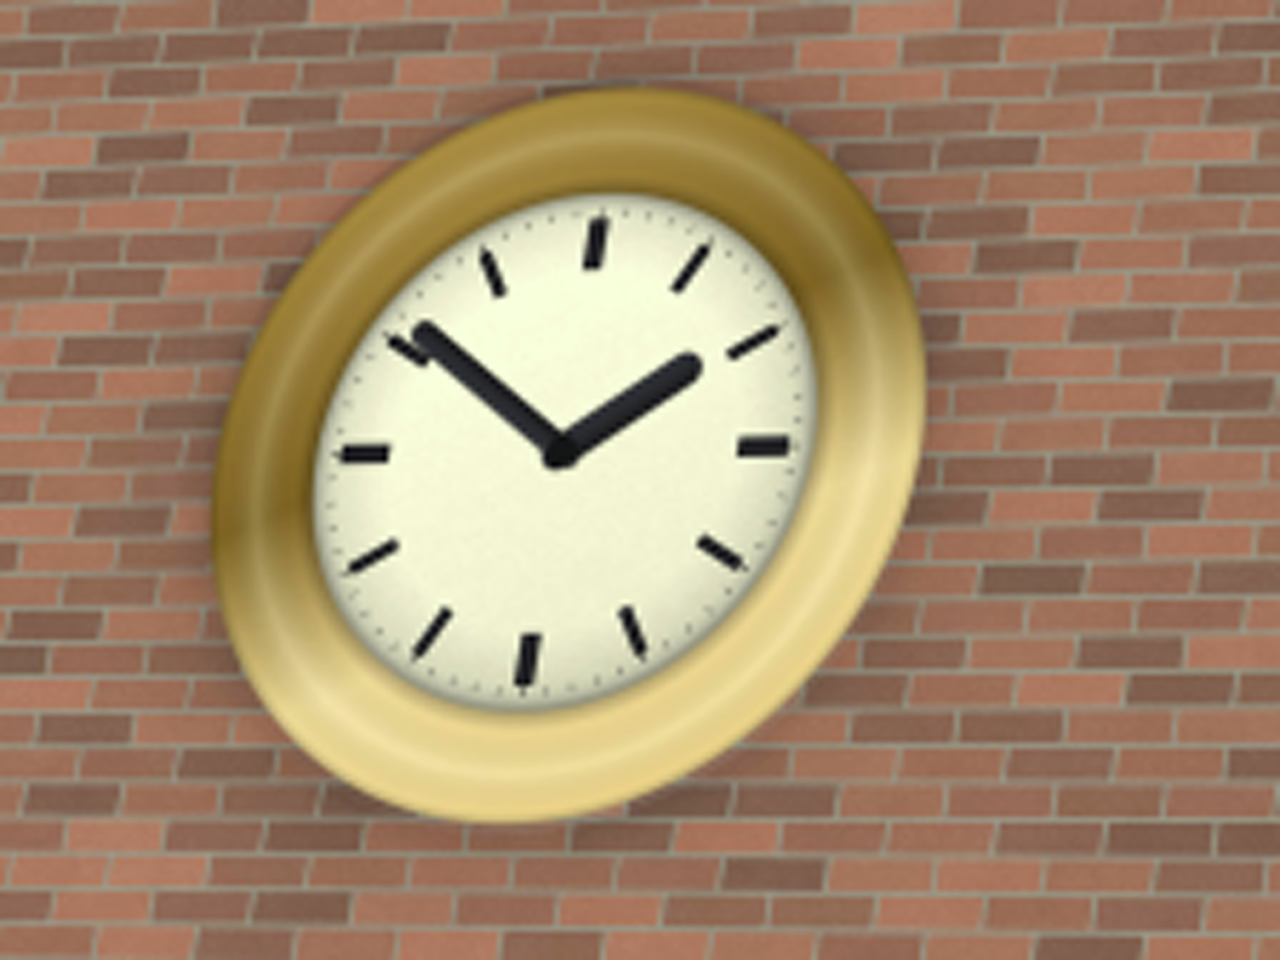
1:51
